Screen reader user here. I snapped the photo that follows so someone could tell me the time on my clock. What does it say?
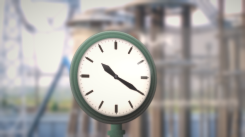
10:20
